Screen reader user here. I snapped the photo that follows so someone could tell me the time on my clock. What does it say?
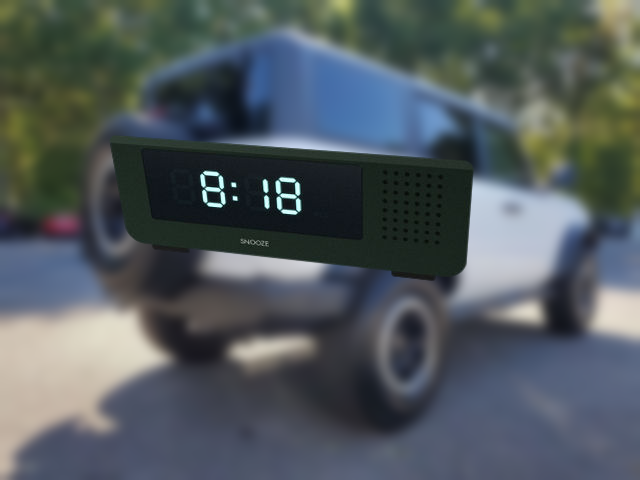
8:18
